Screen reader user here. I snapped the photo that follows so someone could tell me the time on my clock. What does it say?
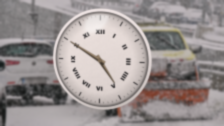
4:50
